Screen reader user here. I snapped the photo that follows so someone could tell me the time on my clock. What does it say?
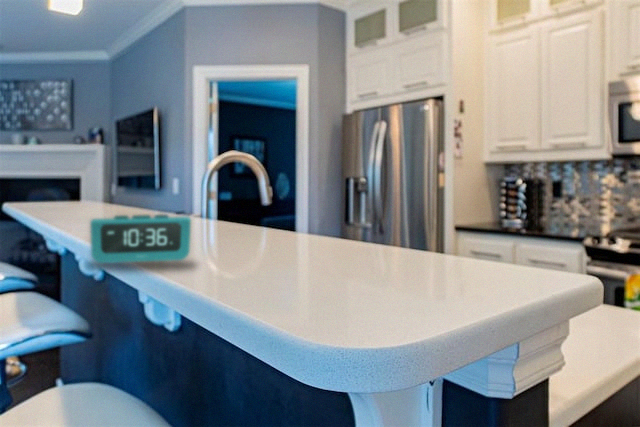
10:36
